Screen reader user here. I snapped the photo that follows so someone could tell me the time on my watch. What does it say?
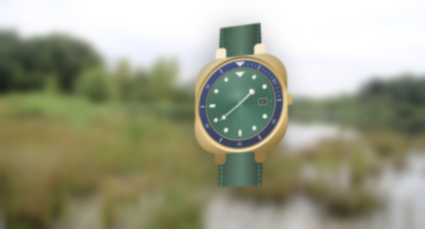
1:39
